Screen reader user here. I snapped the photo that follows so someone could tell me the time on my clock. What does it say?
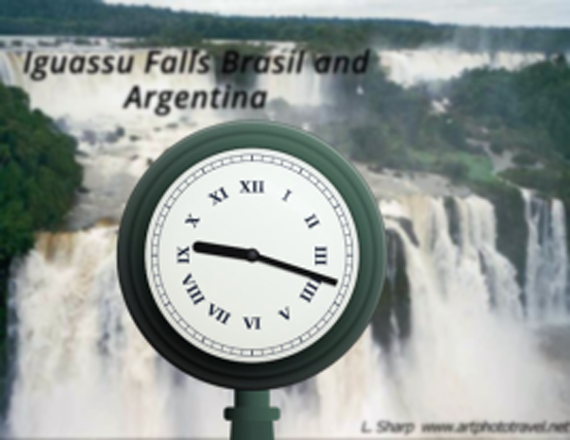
9:18
